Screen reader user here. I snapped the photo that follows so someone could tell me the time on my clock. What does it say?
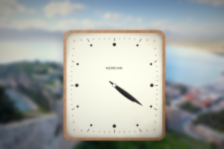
4:21
